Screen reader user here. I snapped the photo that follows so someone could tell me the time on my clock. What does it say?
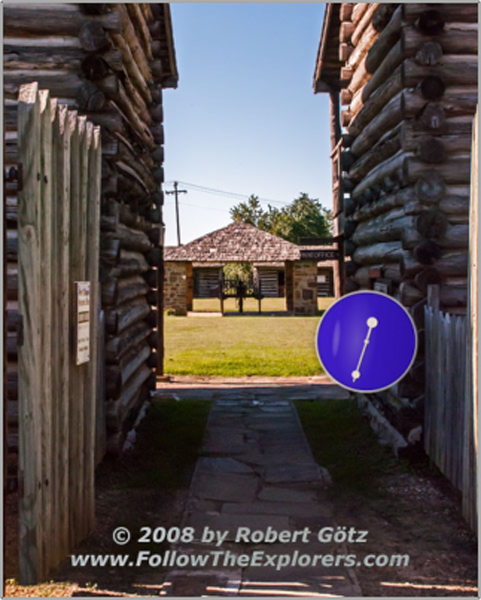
12:33
